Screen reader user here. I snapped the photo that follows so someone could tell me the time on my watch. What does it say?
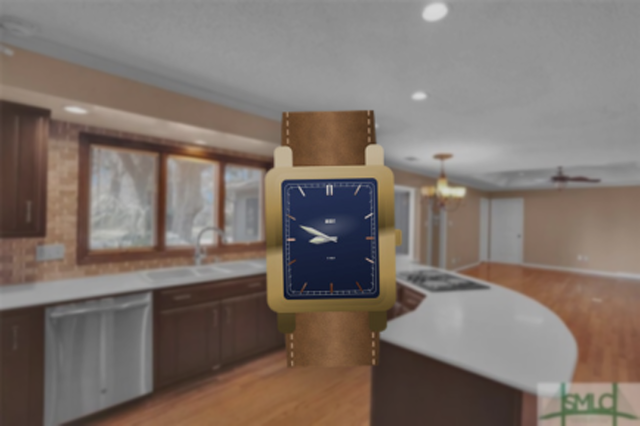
8:49
